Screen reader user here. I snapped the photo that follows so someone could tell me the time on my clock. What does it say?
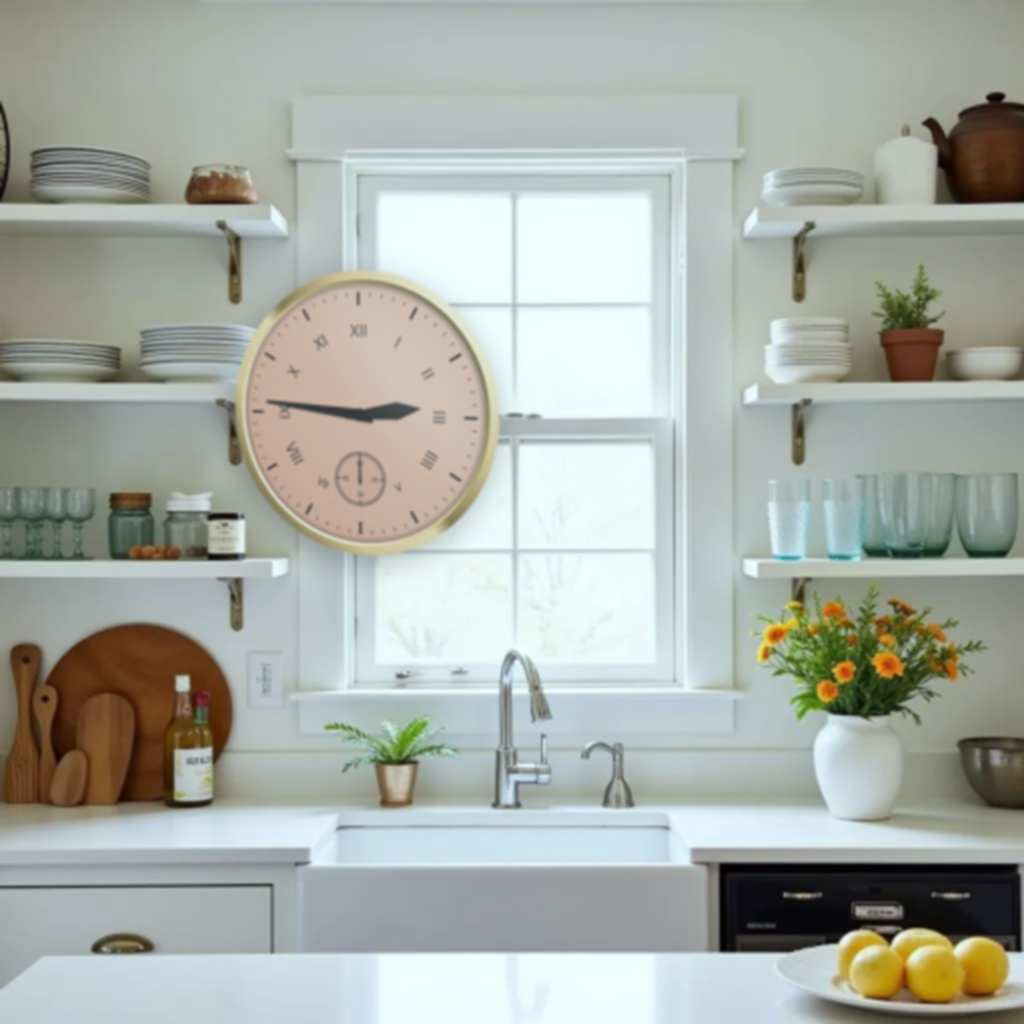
2:46
